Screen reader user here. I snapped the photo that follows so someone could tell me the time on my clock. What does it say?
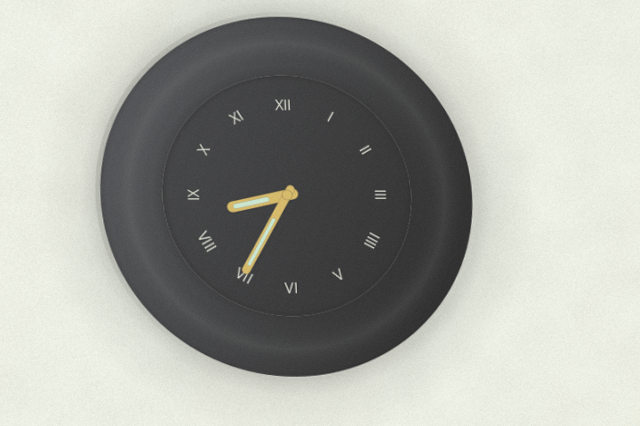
8:35
